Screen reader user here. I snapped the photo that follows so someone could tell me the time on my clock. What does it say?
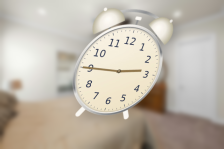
2:45
